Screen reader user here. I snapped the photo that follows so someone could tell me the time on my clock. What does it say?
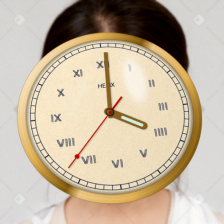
4:00:37
